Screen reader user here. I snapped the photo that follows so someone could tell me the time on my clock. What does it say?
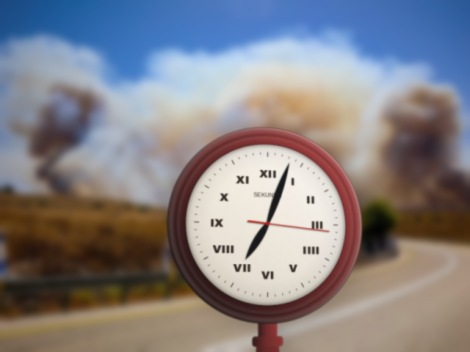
7:03:16
